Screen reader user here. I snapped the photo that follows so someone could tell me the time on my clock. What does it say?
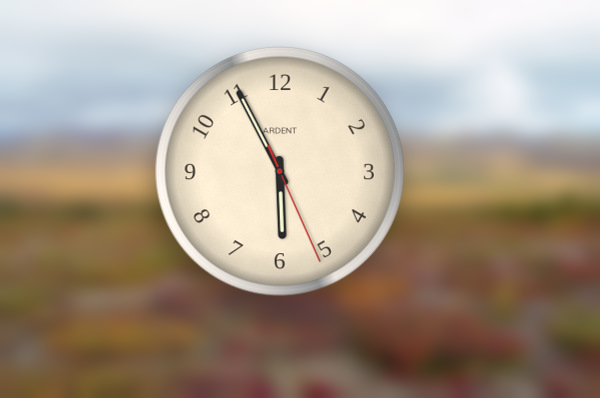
5:55:26
